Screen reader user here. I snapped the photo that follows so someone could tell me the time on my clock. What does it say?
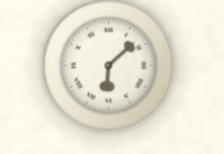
6:08
